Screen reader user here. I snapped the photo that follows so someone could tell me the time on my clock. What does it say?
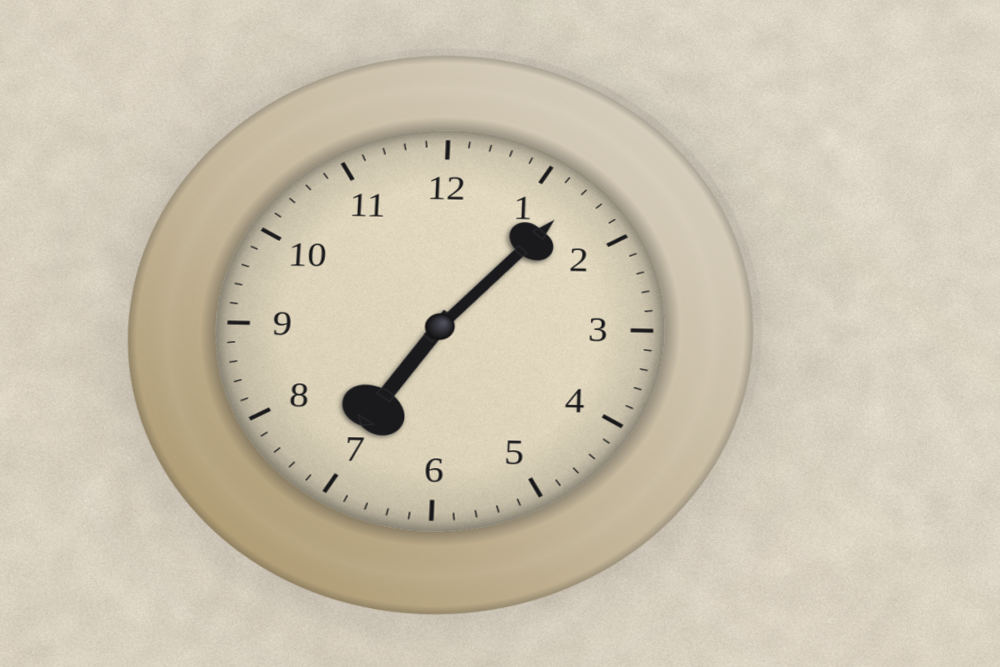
7:07
